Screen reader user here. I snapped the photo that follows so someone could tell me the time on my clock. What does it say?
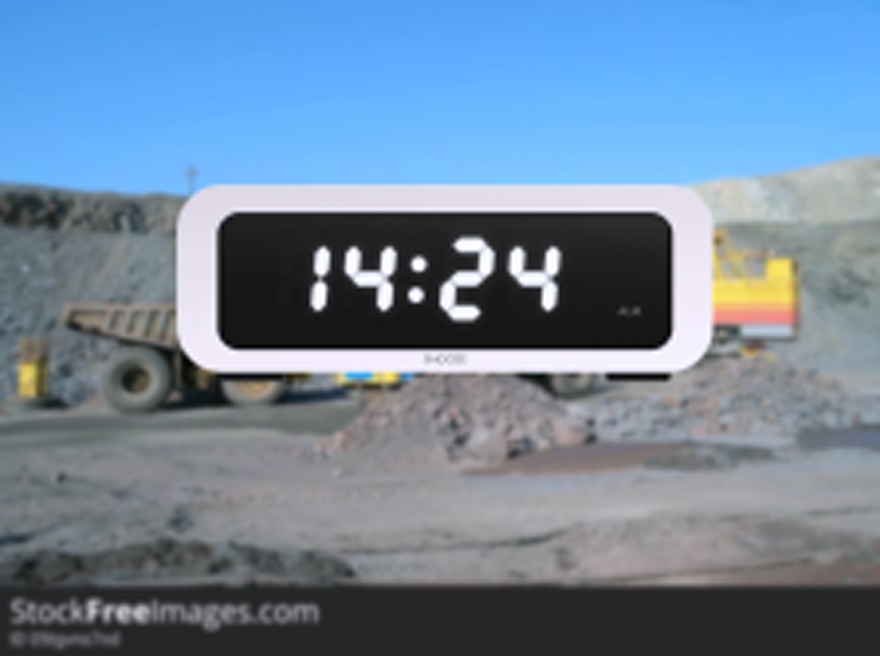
14:24
